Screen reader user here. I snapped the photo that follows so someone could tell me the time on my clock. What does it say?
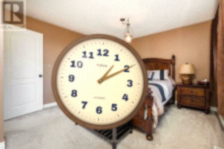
1:10
